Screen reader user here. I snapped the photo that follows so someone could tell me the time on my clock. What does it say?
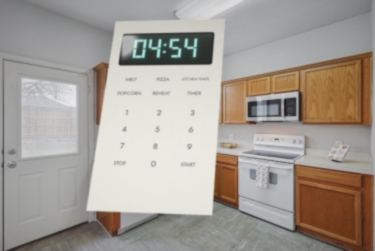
4:54
